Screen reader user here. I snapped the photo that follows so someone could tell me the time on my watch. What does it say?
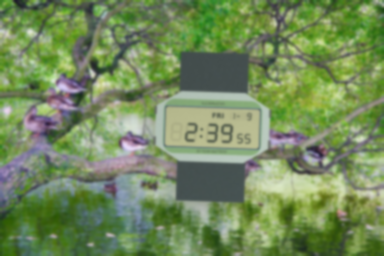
2:39
